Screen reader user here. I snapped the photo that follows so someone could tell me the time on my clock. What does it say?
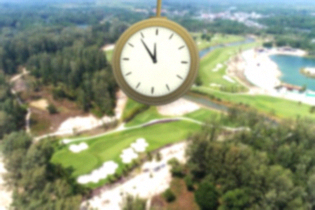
11:54
